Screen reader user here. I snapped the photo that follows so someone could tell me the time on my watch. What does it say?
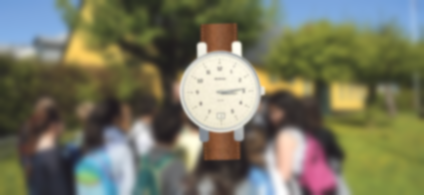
3:14
